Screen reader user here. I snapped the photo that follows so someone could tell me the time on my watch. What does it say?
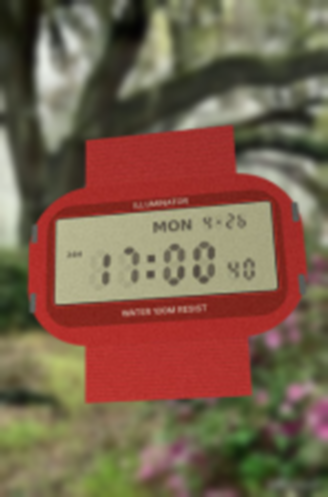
17:00:40
